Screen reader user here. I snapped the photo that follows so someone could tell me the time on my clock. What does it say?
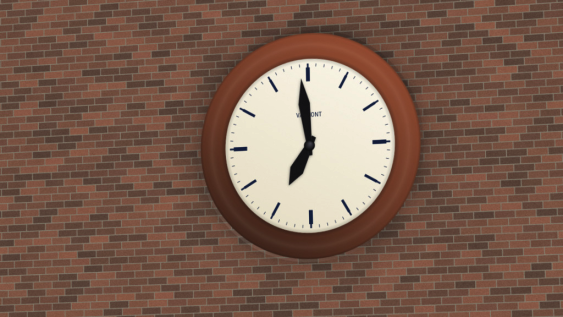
6:59
